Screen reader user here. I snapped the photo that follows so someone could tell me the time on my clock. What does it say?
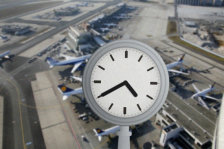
4:40
